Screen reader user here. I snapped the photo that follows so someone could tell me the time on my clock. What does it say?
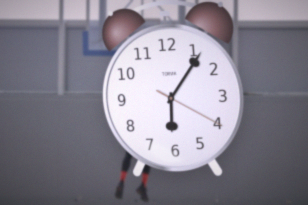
6:06:20
